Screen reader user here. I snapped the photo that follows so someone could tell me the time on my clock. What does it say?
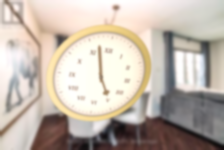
4:57
